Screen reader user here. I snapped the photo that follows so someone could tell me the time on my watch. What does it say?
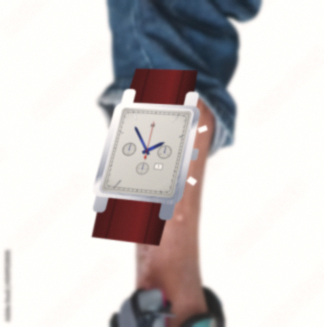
1:54
